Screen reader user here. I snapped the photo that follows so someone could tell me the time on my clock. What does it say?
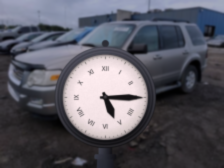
5:15
